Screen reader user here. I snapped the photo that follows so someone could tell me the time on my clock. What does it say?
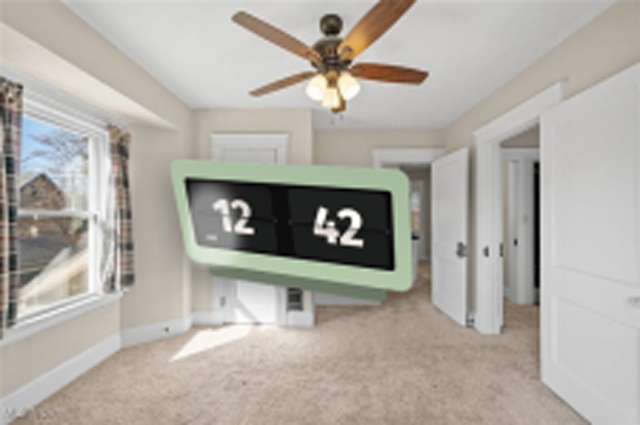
12:42
